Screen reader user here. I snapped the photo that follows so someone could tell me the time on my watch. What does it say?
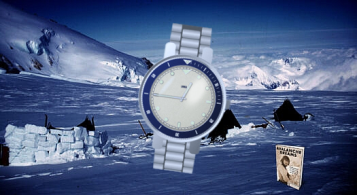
12:45
